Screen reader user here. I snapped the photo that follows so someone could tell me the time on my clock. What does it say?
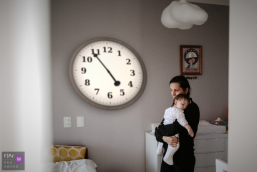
4:54
